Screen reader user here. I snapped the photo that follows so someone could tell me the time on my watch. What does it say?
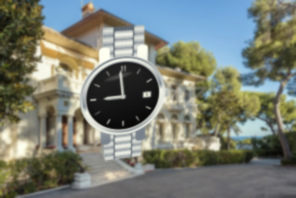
8:59
